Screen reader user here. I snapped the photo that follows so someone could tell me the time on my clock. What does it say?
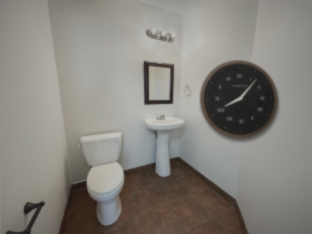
8:07
